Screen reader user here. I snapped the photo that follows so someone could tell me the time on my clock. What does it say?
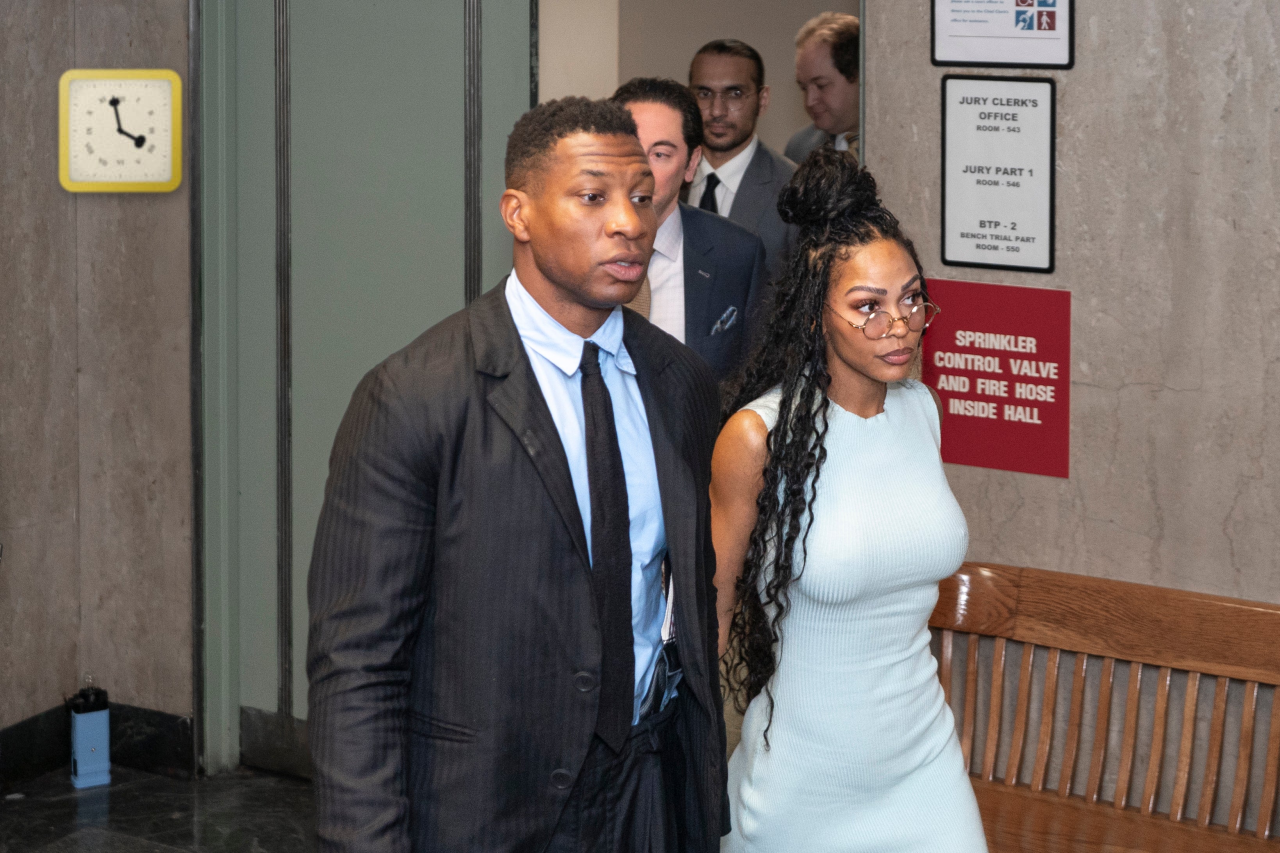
3:58
